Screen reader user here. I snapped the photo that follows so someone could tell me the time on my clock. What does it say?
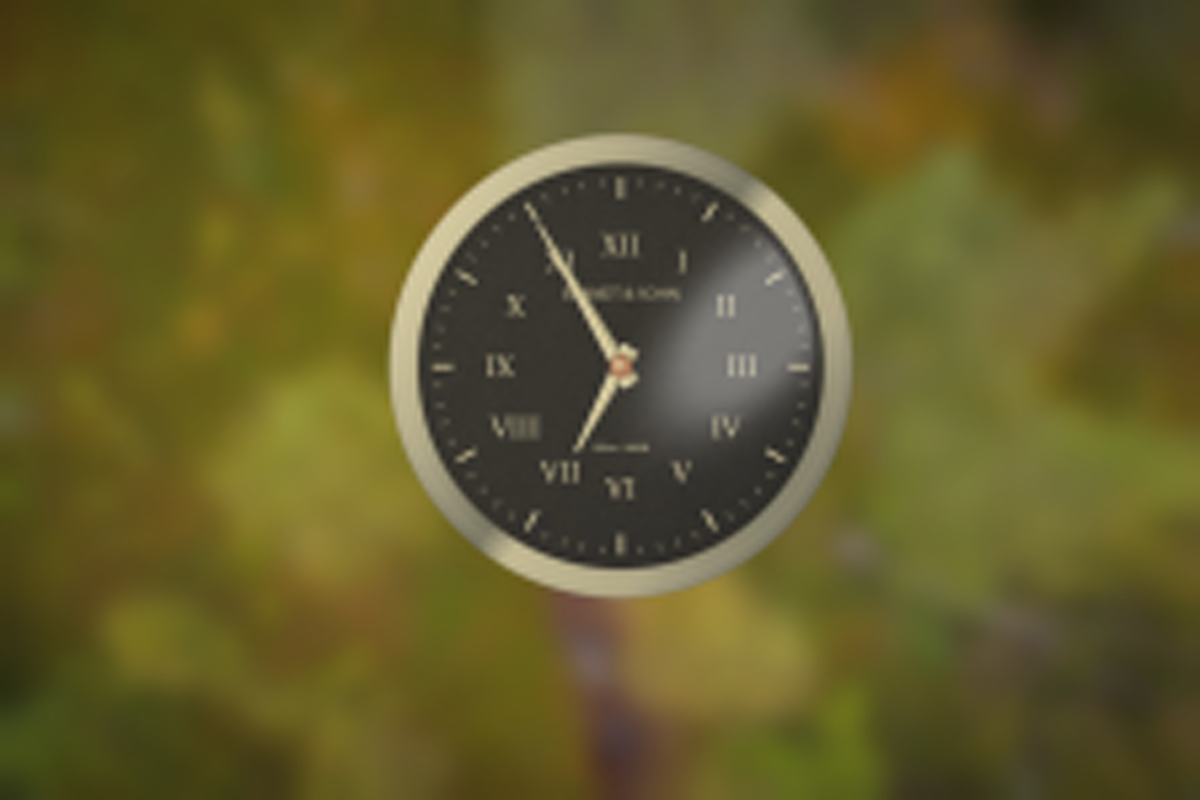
6:55
